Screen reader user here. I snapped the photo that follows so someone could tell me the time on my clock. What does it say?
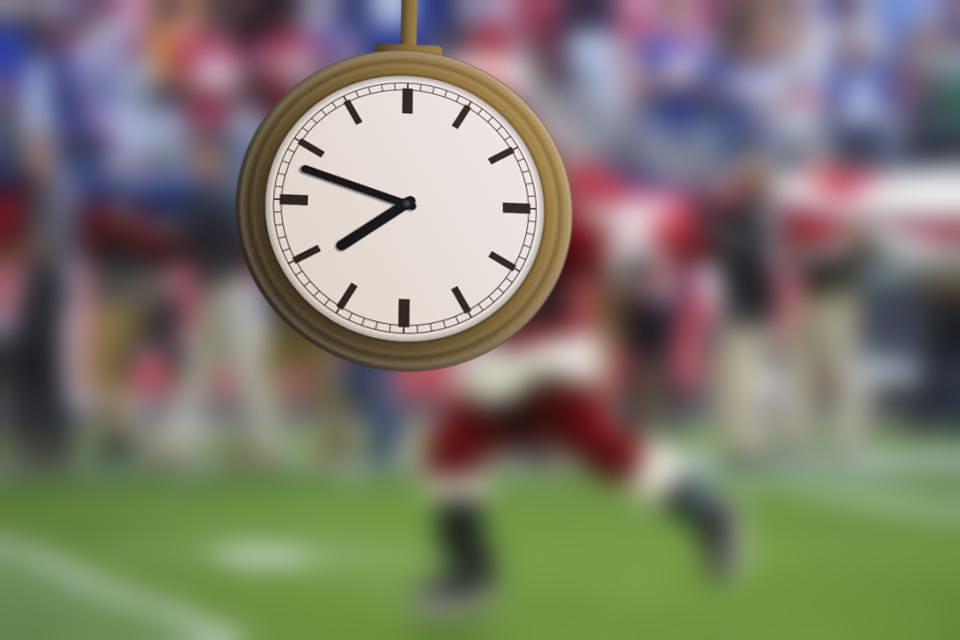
7:48
